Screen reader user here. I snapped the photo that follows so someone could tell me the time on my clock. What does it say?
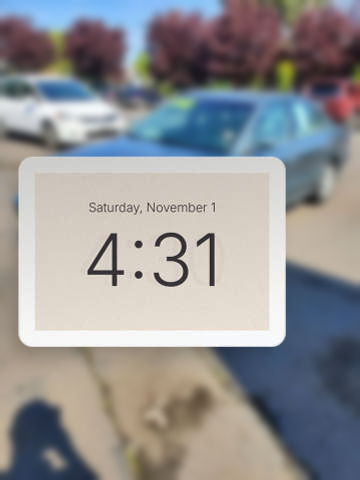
4:31
